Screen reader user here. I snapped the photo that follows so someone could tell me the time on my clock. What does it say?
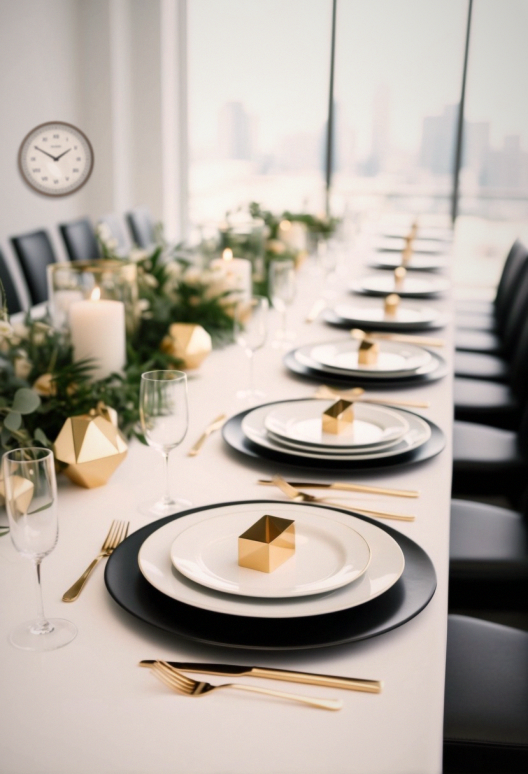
1:50
